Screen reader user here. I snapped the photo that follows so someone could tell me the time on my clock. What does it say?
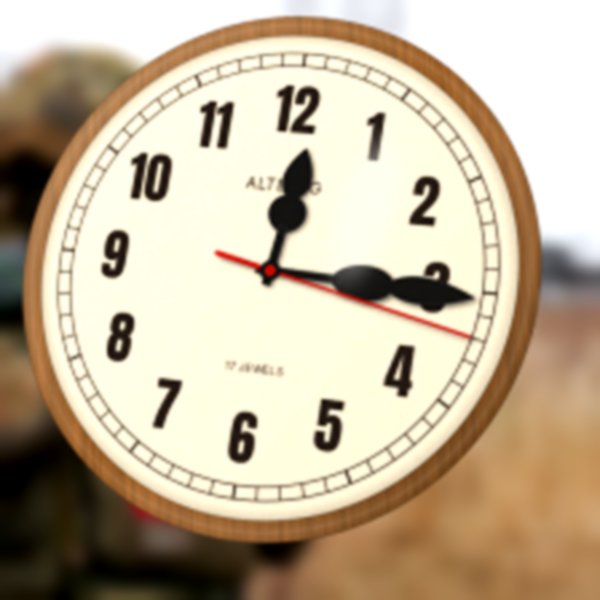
12:15:17
